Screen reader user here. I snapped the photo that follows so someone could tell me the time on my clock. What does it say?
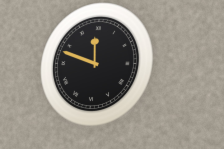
11:48
